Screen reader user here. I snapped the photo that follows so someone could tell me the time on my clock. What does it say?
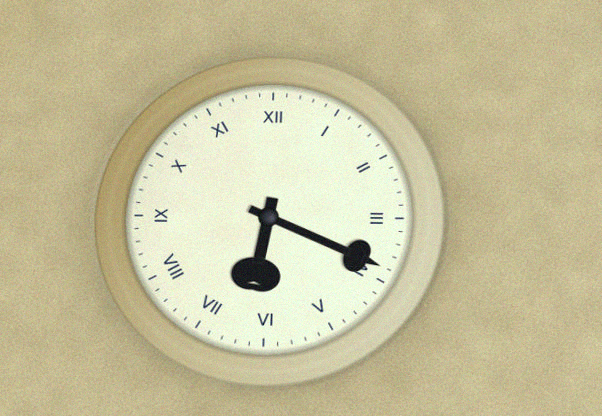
6:19
